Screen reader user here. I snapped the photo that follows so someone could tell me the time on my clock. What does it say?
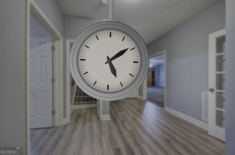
5:09
